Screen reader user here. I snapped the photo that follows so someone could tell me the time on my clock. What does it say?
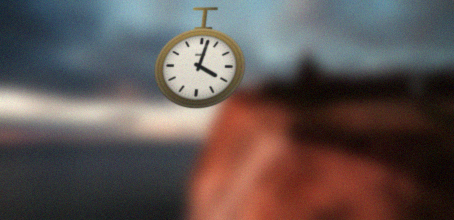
4:02
